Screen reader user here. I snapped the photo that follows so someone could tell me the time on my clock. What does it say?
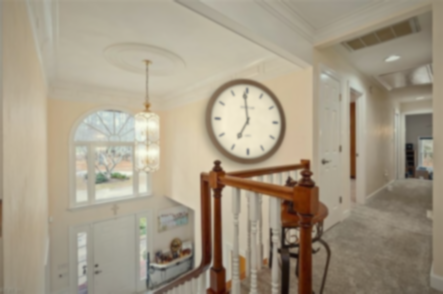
6:59
